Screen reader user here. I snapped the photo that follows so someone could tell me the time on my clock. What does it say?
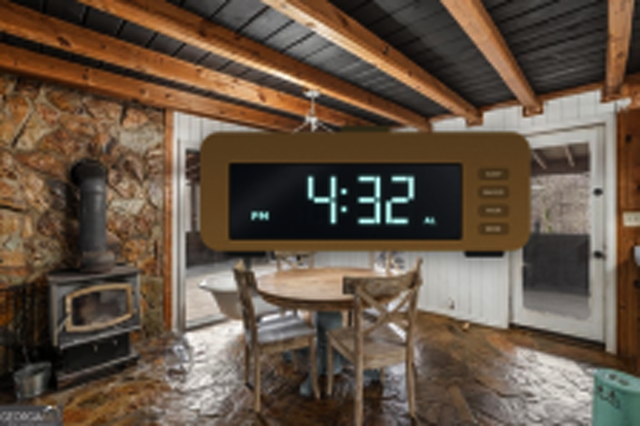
4:32
